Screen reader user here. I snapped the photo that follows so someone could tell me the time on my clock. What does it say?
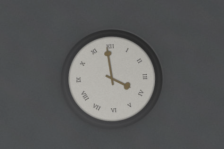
3:59
